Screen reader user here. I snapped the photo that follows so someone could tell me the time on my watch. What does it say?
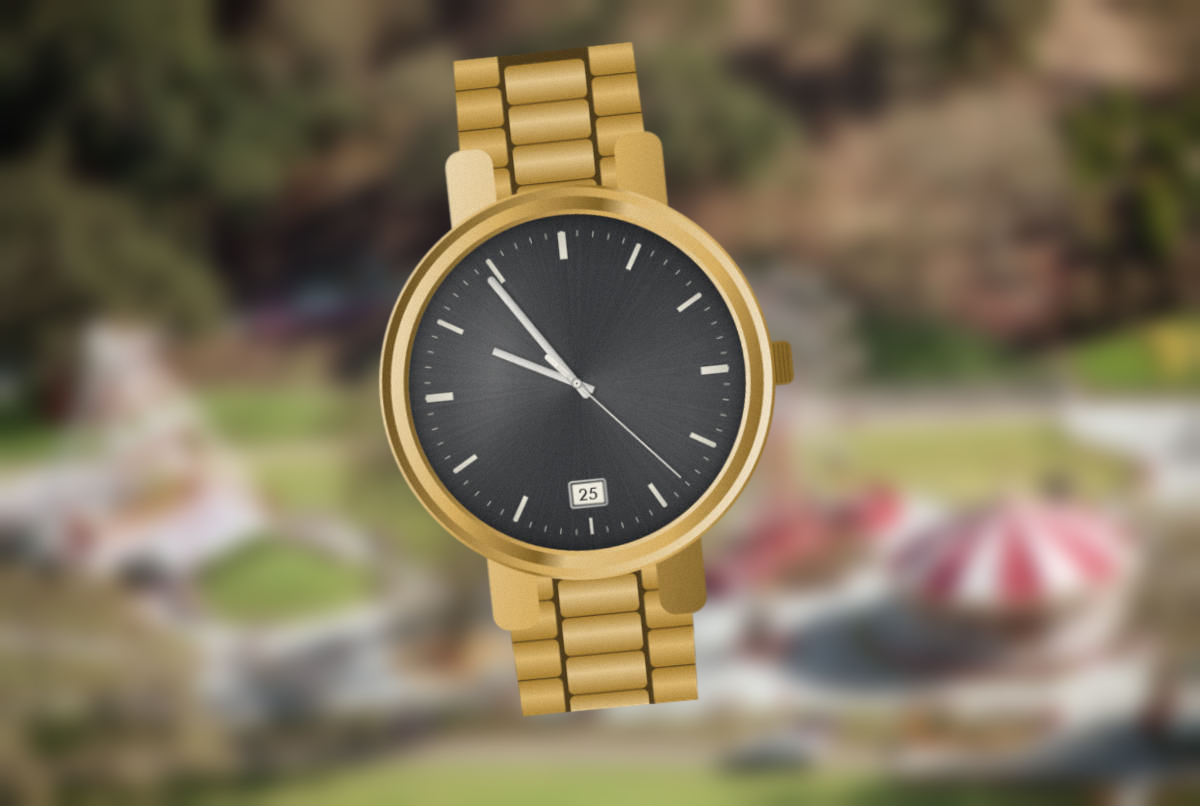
9:54:23
